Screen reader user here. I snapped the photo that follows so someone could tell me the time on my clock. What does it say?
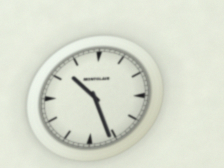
10:26
